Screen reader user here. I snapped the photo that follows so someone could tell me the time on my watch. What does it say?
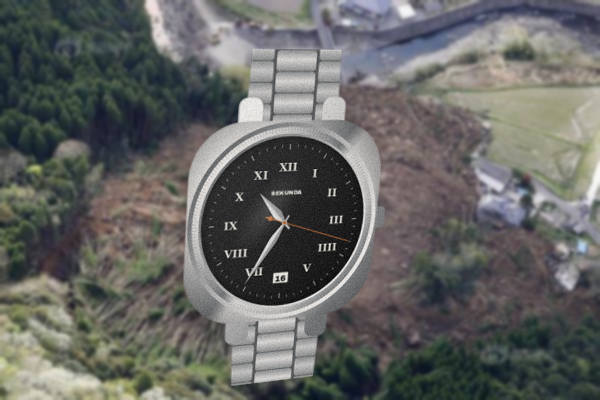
10:35:18
